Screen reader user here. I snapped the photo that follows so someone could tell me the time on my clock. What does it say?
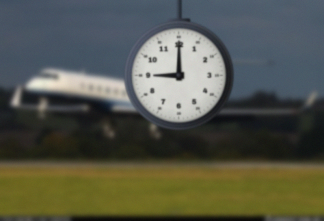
9:00
